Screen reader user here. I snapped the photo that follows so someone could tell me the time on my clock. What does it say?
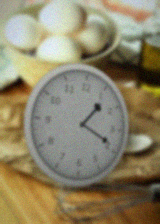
1:19
